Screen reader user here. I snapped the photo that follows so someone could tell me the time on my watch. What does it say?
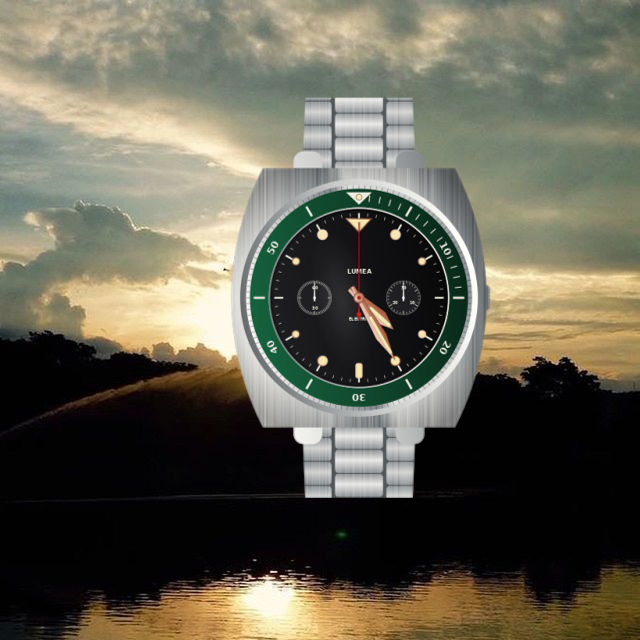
4:25
